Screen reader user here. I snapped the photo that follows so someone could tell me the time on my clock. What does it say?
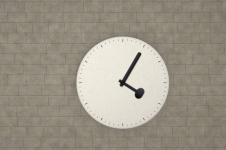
4:05
